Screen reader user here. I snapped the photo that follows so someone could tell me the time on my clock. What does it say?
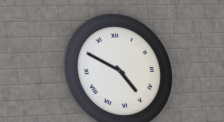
4:50
